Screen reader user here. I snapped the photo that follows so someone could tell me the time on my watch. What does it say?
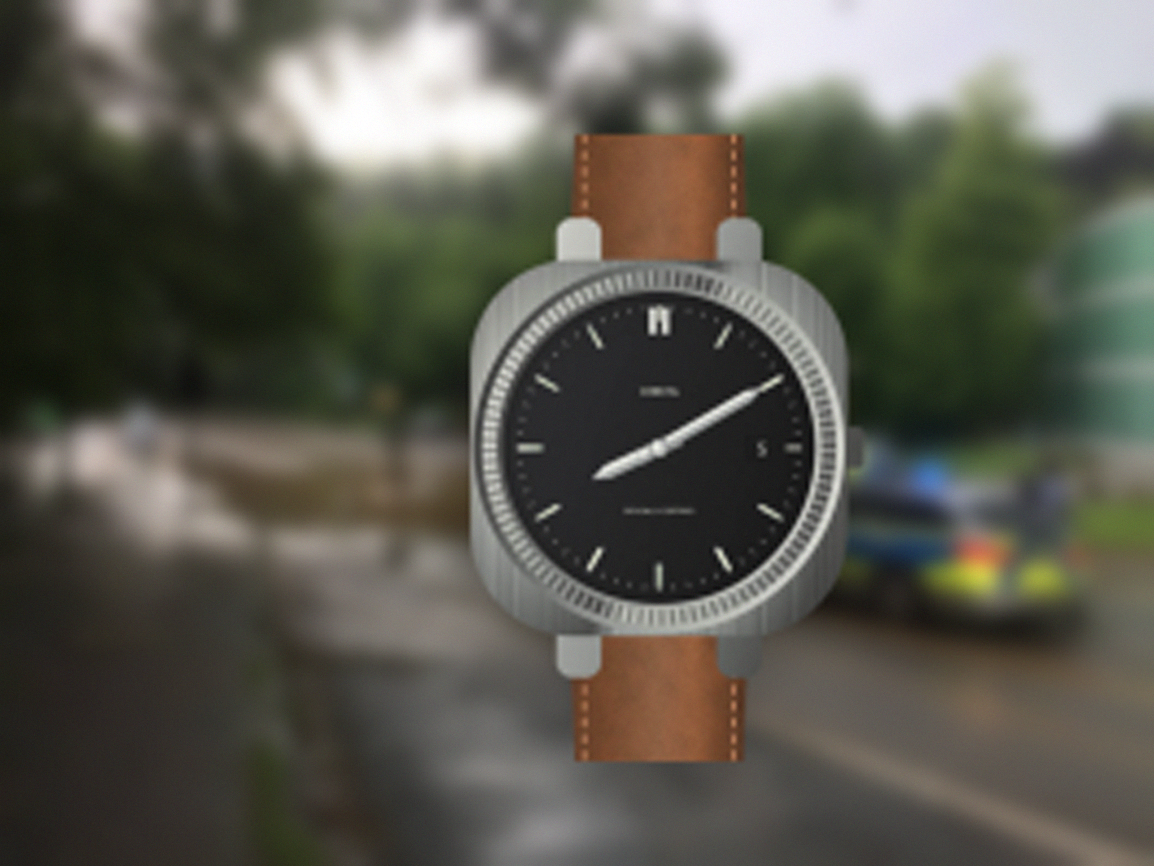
8:10
